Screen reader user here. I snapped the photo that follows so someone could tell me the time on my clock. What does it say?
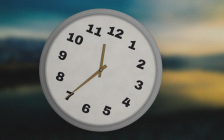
11:35
